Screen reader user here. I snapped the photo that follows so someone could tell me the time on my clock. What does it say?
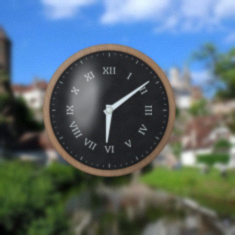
6:09
